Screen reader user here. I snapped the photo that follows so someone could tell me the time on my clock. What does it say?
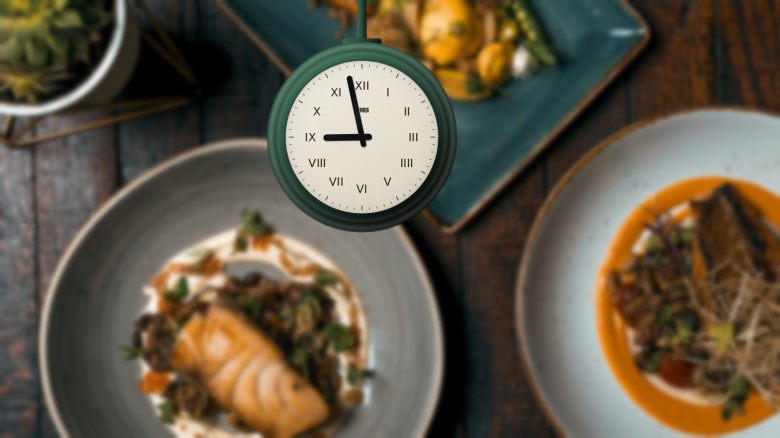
8:58
